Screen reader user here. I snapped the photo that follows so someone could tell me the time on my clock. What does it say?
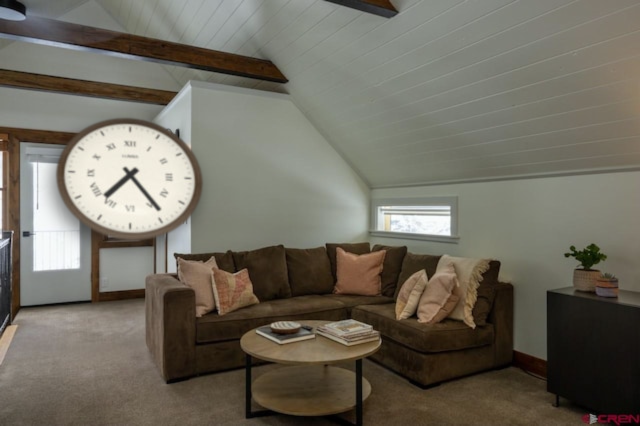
7:24
